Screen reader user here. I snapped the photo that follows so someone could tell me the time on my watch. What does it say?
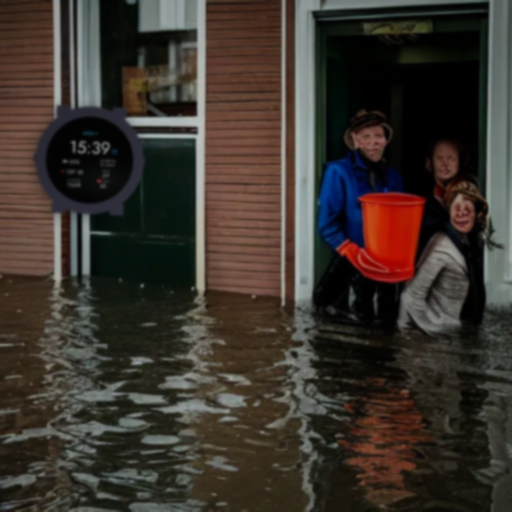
15:39
